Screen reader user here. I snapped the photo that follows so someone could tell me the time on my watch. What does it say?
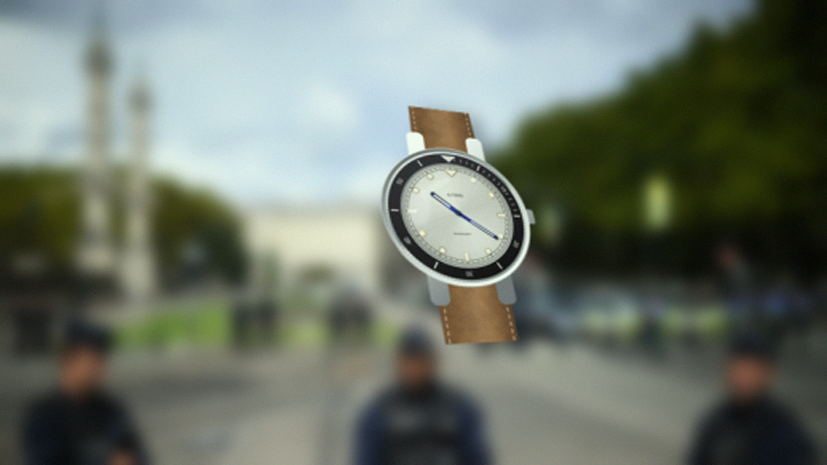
10:21
